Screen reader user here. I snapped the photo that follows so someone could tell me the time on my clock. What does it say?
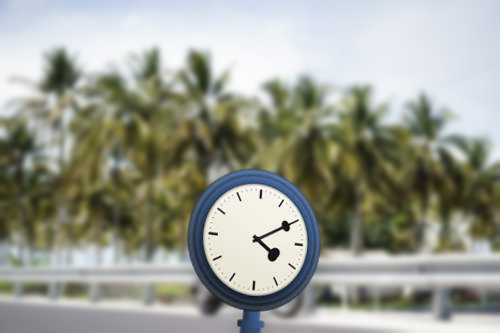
4:10
